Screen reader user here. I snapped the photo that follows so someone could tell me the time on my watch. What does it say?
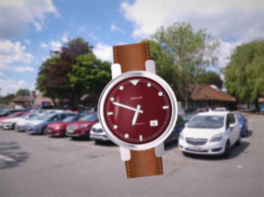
6:49
